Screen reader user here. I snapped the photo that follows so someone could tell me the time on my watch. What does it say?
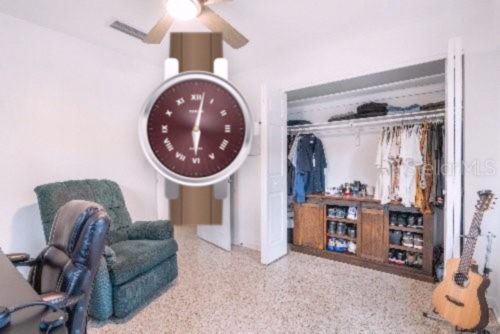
6:02
